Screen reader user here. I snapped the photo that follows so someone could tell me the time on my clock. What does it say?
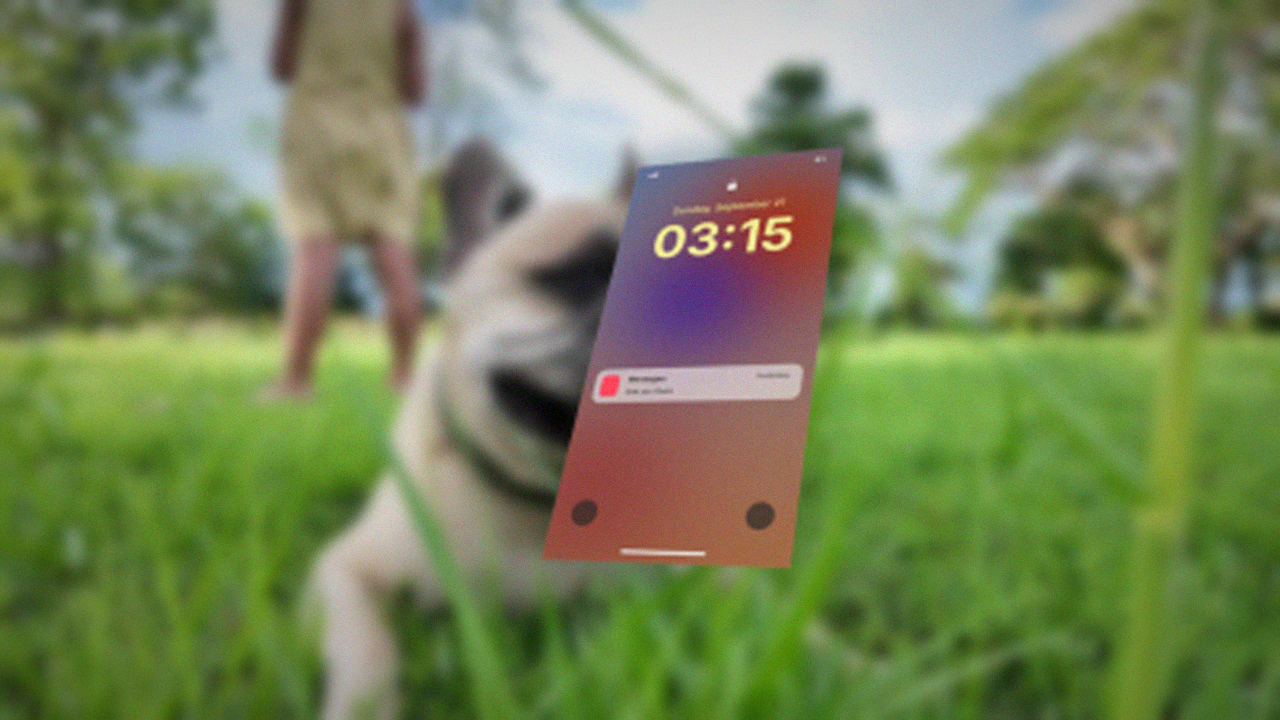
3:15
